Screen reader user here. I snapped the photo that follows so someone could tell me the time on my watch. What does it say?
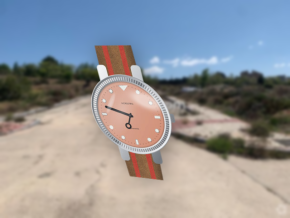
6:48
